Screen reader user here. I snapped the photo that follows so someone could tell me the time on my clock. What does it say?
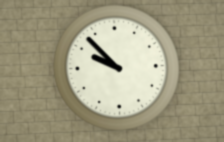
9:53
